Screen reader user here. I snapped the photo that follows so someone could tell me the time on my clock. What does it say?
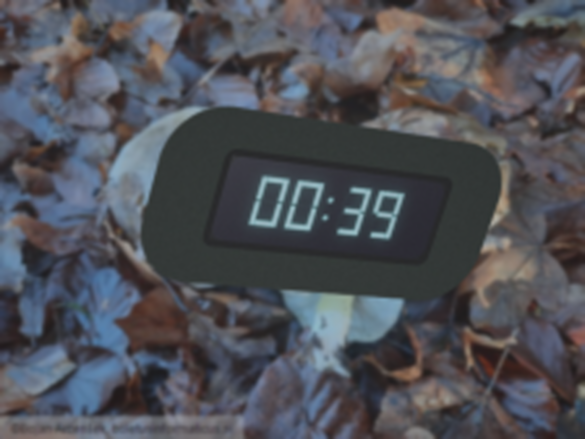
0:39
